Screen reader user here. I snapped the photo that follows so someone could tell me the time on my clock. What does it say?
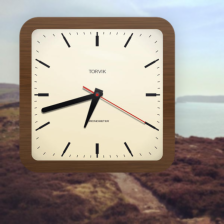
6:42:20
